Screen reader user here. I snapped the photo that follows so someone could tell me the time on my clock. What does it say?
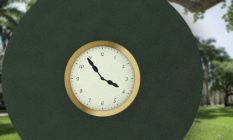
3:54
